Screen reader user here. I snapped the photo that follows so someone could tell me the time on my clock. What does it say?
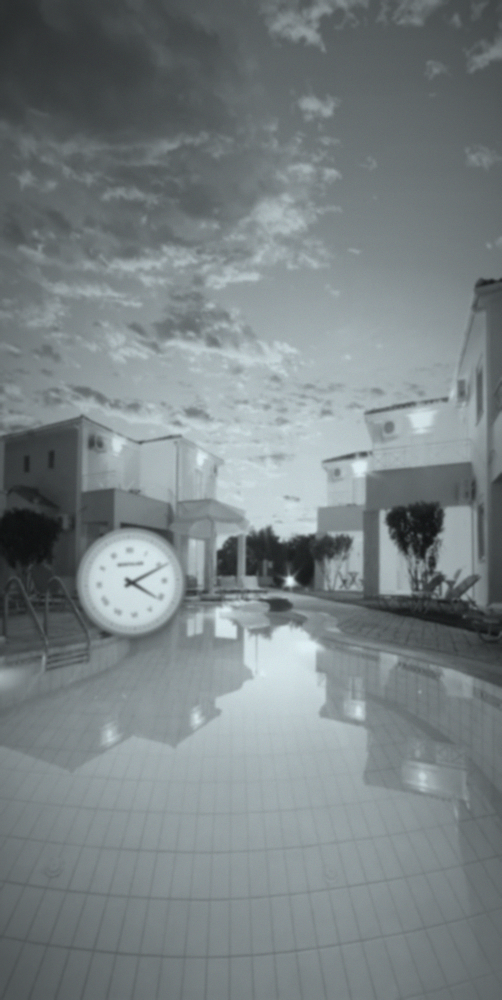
4:11
